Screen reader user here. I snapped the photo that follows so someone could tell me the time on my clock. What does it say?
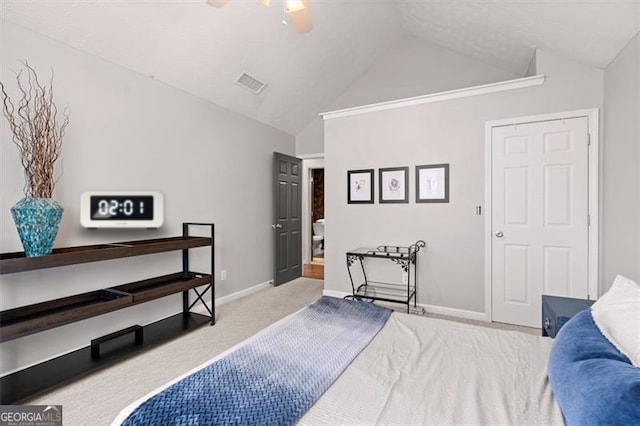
2:01
